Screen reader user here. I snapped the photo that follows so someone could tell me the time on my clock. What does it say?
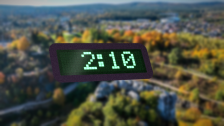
2:10
